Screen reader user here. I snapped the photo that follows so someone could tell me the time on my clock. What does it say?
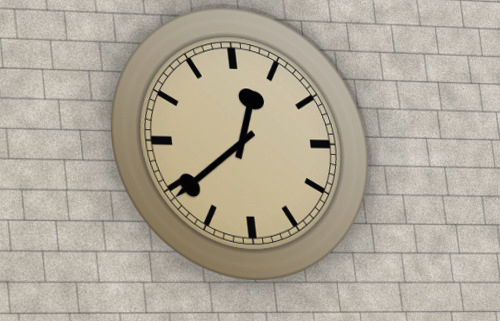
12:39
